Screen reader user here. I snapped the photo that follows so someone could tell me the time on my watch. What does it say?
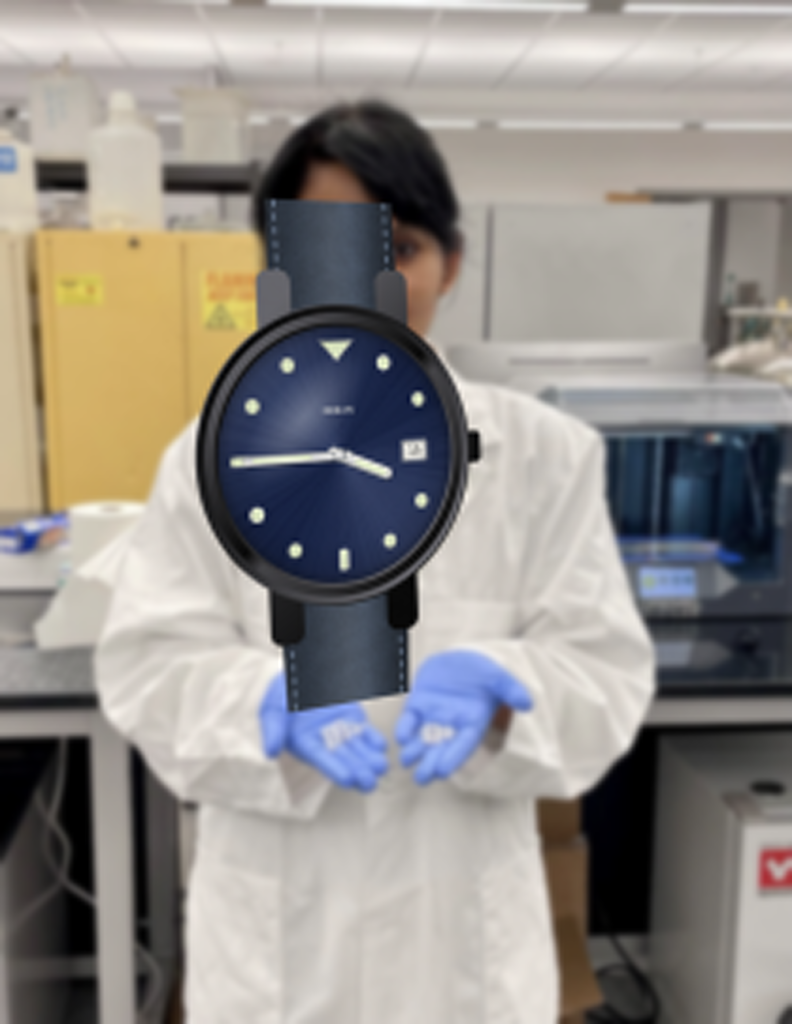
3:45
